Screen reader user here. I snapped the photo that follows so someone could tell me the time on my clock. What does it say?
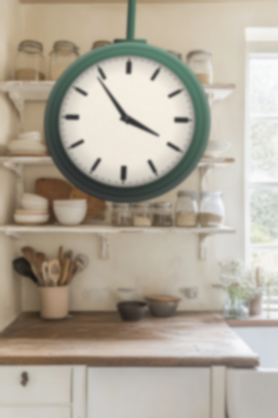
3:54
